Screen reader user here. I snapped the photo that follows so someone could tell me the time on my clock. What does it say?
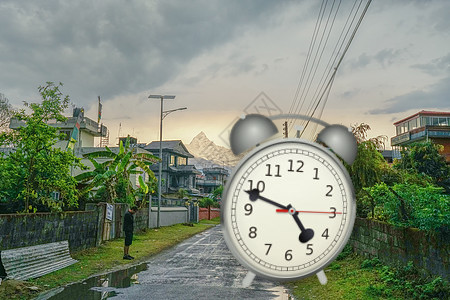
4:48:15
